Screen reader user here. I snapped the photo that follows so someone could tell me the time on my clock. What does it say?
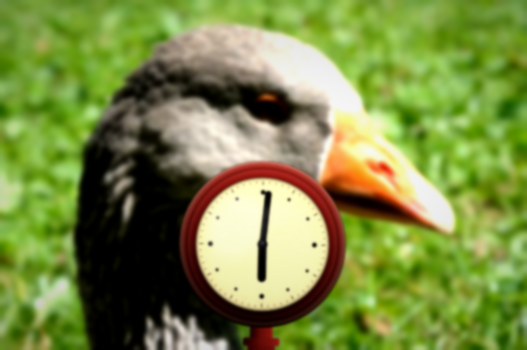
6:01
